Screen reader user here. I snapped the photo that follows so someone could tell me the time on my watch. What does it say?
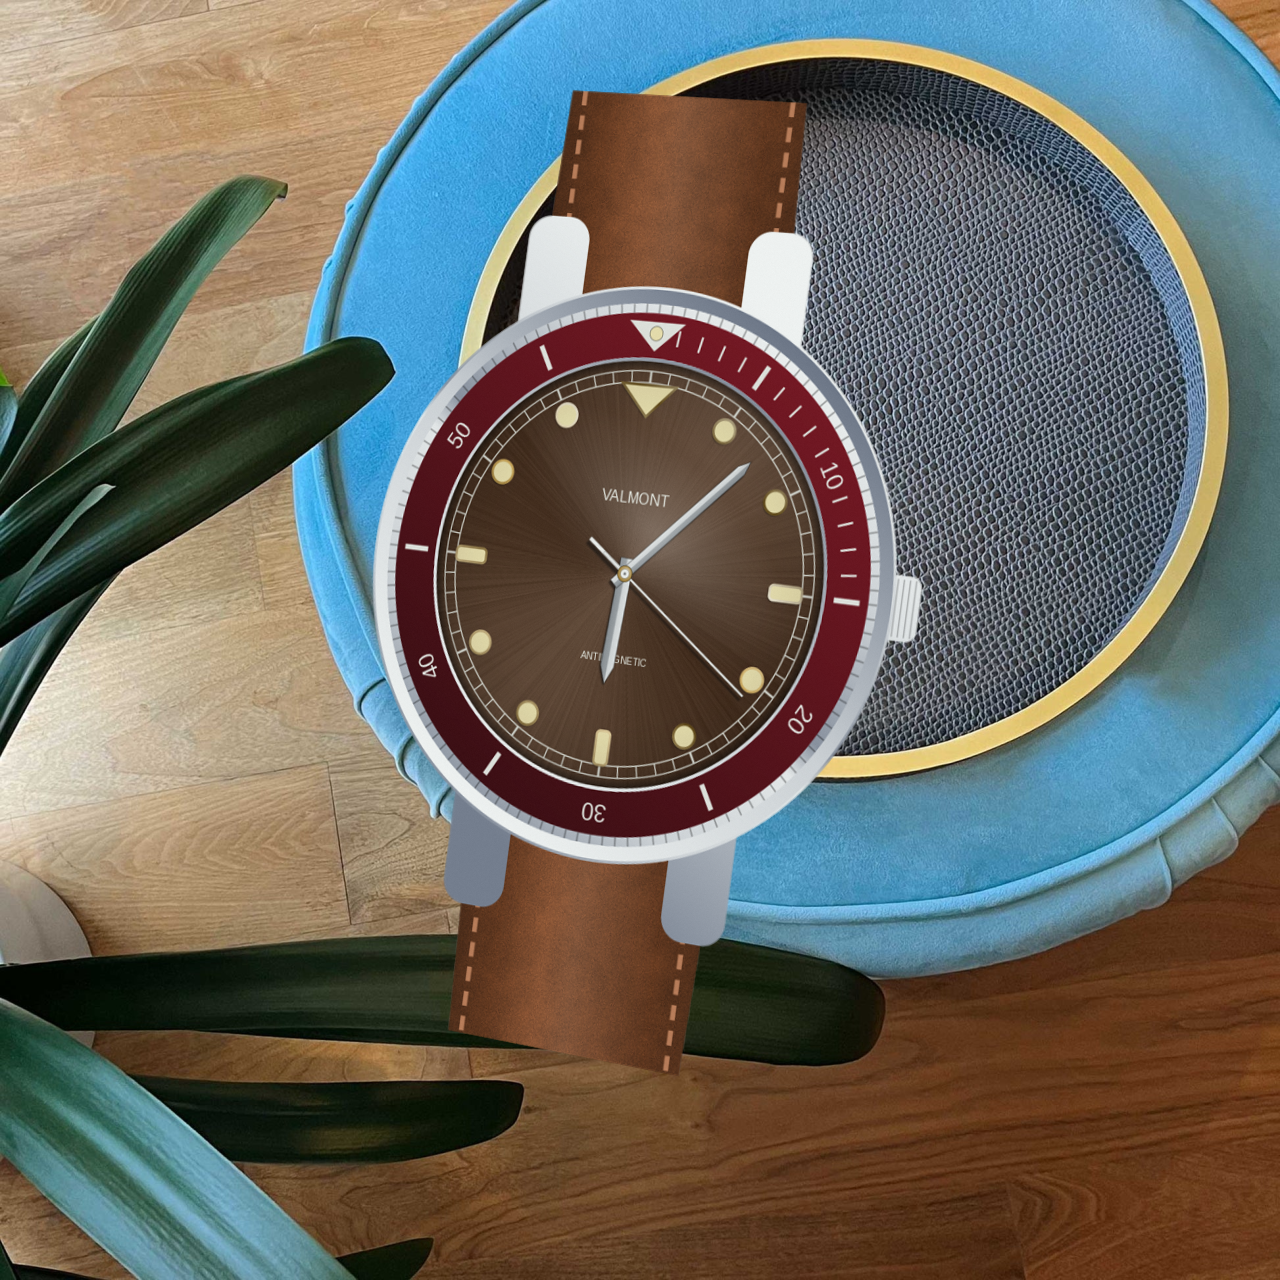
6:07:21
